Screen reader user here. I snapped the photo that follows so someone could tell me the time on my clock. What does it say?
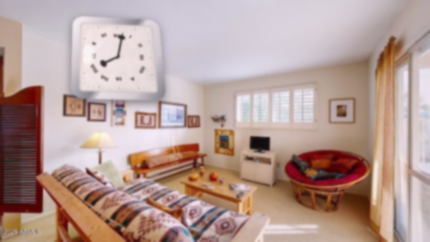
8:02
